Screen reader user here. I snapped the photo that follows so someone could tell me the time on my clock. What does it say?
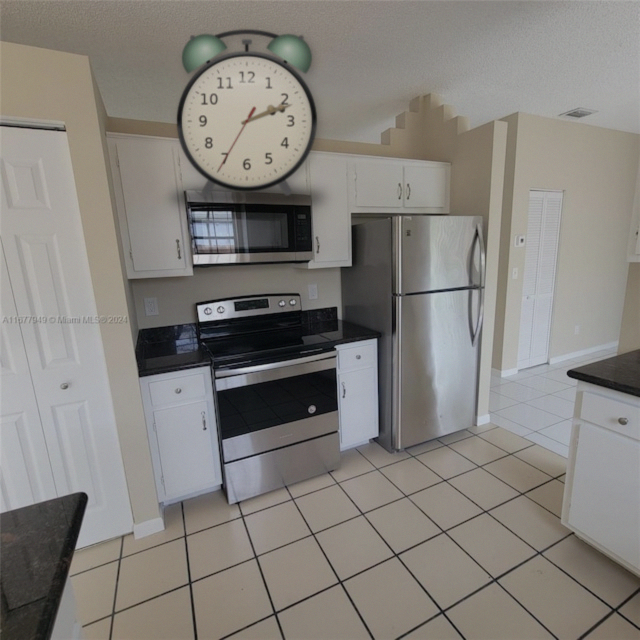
2:11:35
